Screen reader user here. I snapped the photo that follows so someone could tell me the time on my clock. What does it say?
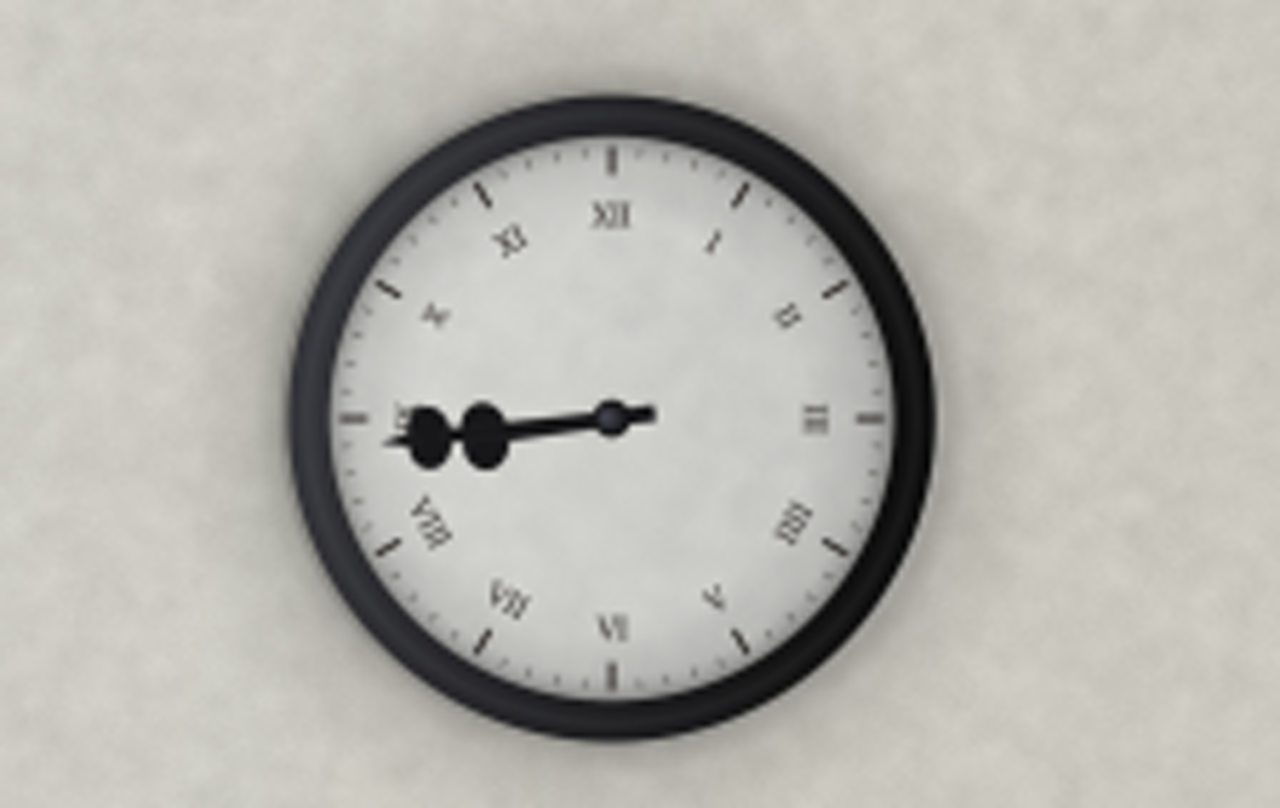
8:44
